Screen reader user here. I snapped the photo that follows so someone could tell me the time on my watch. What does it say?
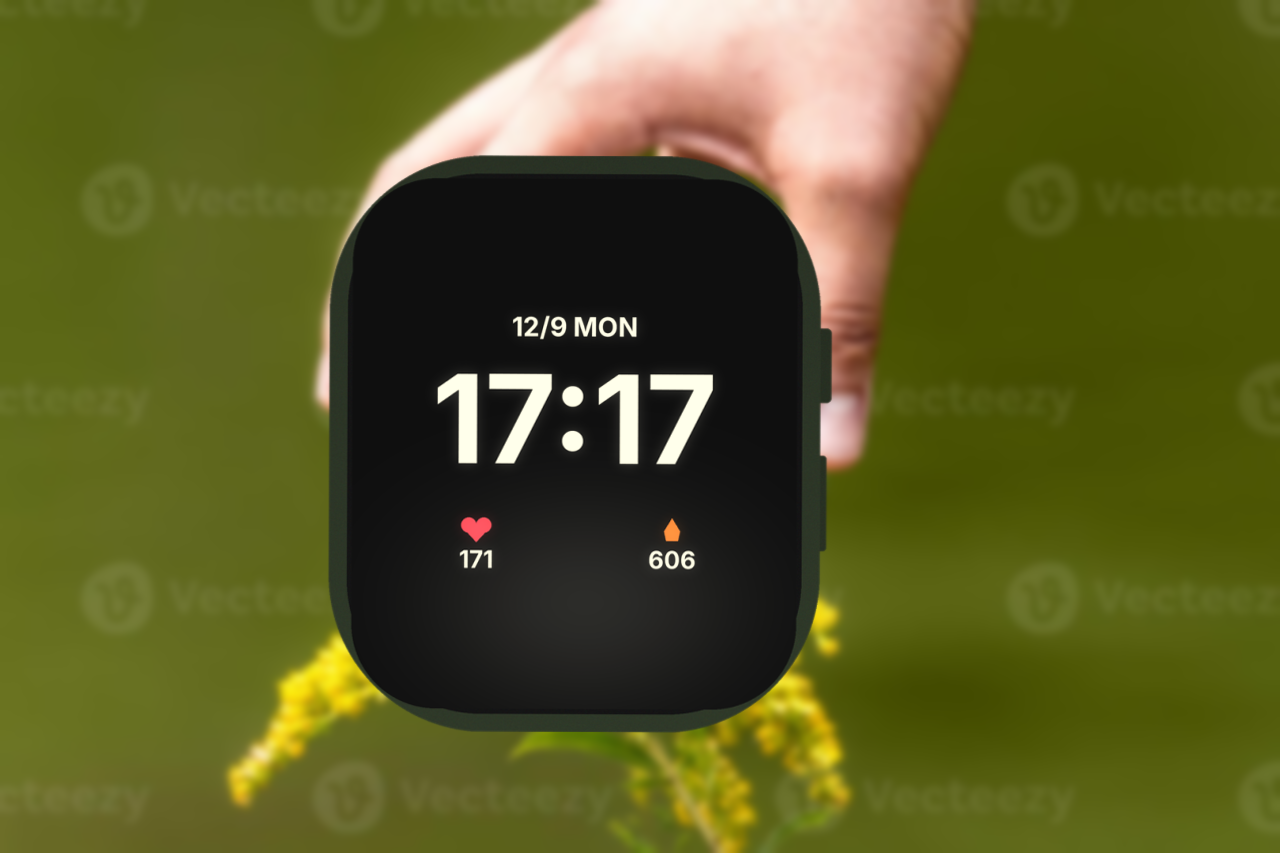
17:17
